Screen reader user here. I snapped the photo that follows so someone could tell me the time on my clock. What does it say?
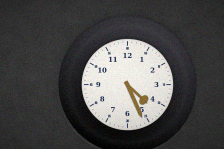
4:26
